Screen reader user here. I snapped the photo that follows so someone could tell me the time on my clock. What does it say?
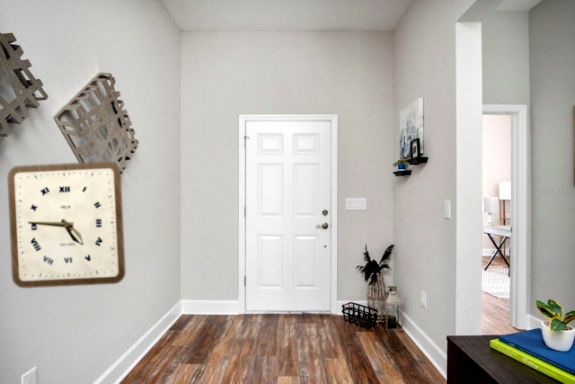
4:46
